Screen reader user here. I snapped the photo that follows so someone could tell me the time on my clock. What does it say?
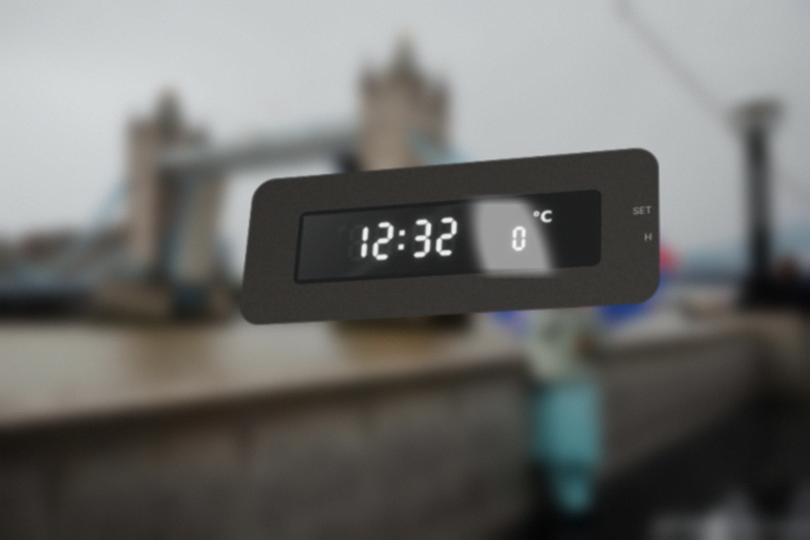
12:32
